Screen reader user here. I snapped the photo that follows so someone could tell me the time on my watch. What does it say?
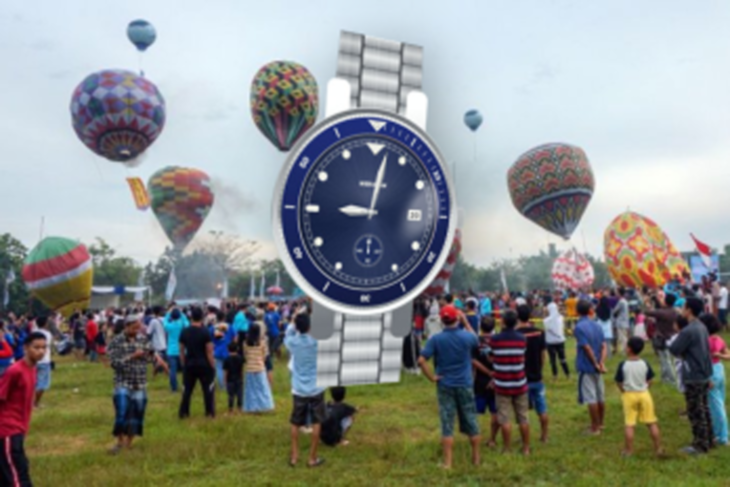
9:02
